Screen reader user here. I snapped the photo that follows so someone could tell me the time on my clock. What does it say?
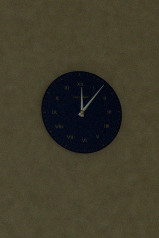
12:07
